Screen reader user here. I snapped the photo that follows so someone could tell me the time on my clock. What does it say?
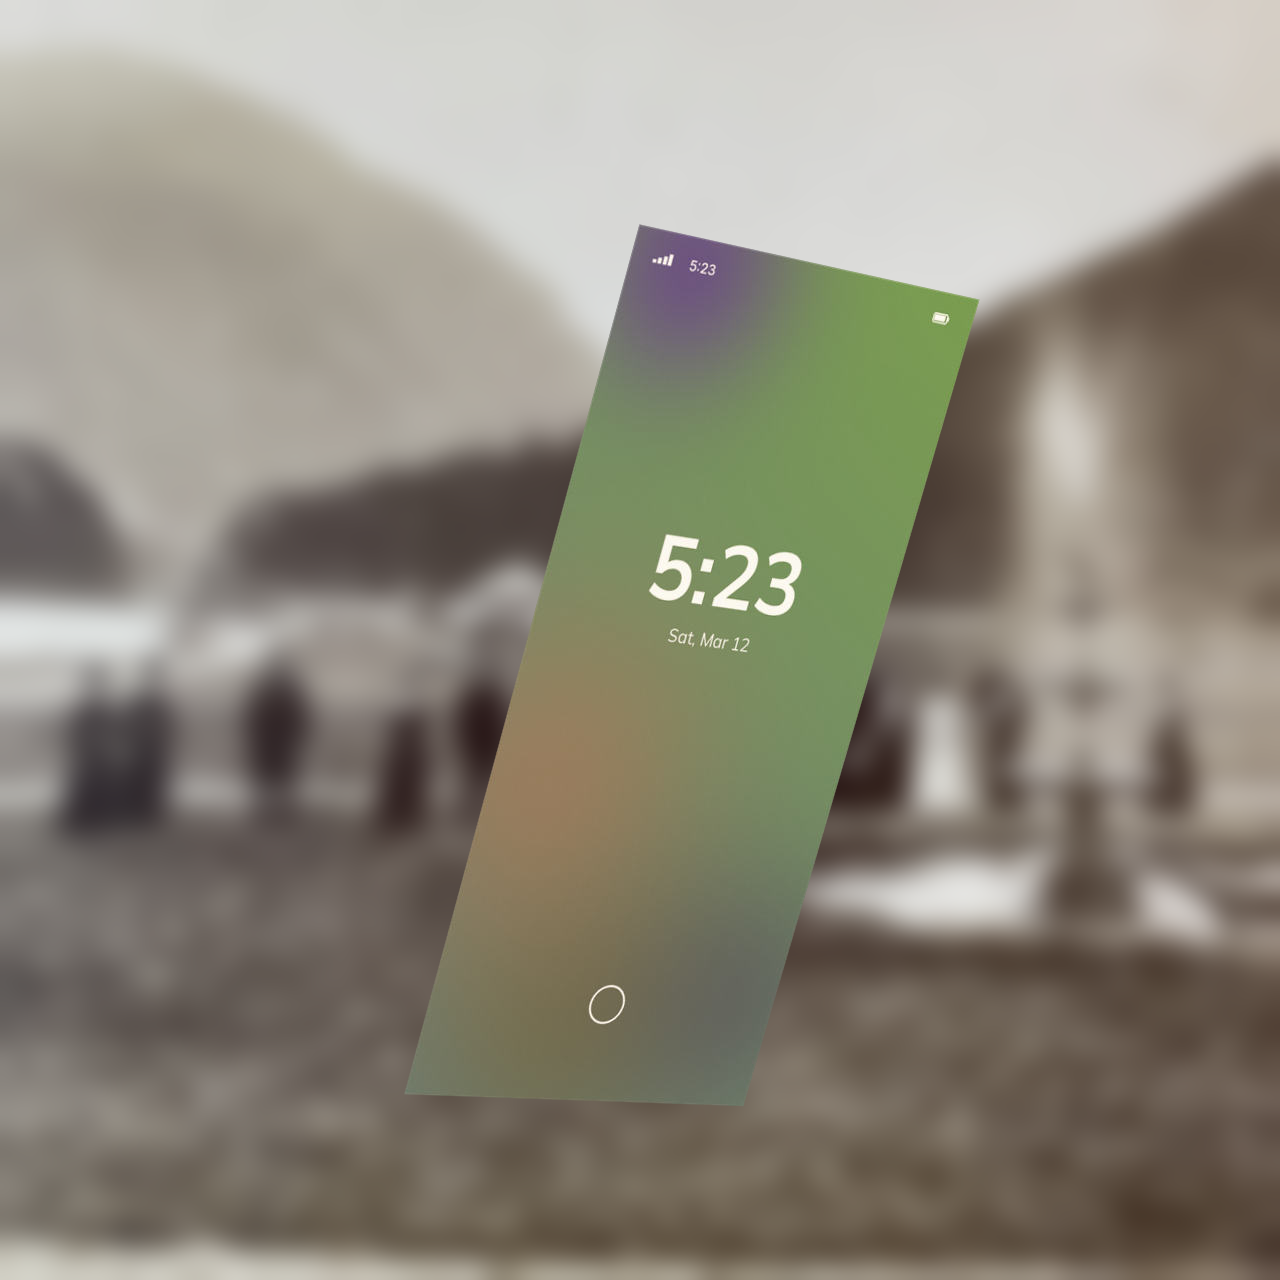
5:23
